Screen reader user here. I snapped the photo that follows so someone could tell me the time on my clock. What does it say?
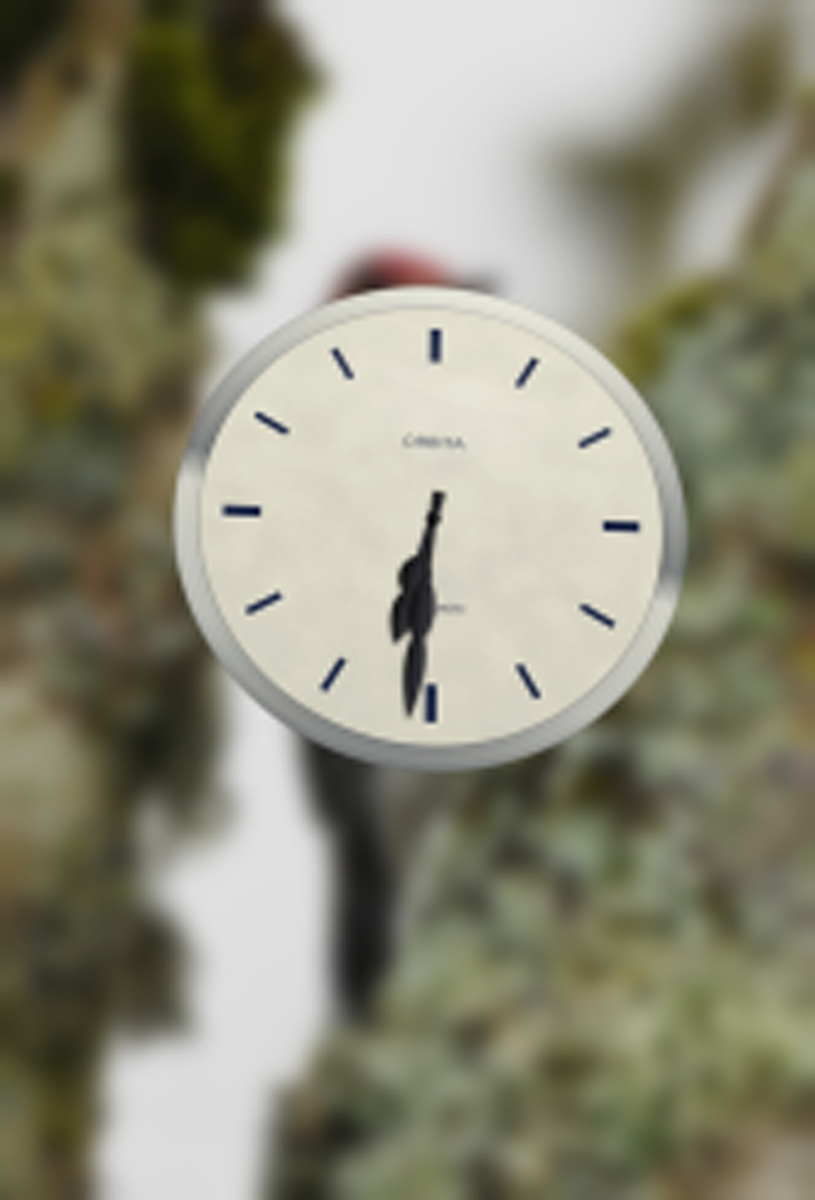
6:31
